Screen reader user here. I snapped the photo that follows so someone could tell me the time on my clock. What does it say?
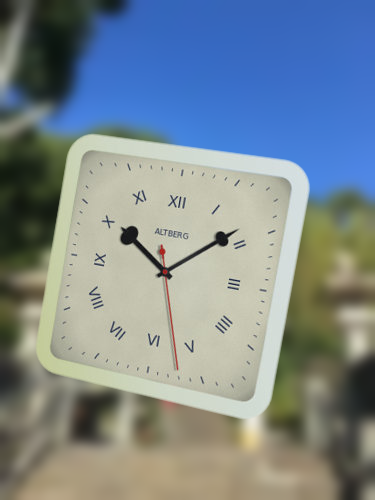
10:08:27
